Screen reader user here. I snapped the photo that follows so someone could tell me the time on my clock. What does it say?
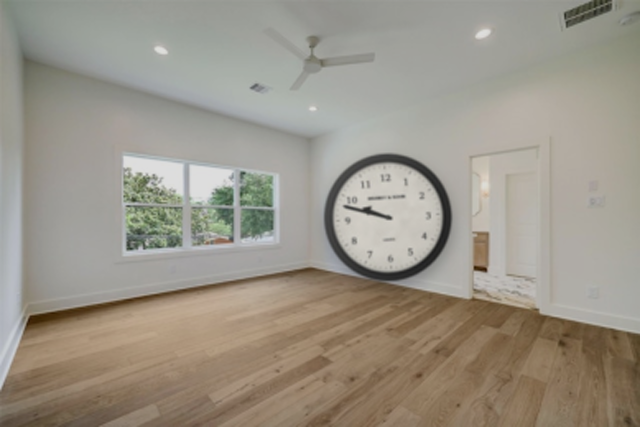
9:48
